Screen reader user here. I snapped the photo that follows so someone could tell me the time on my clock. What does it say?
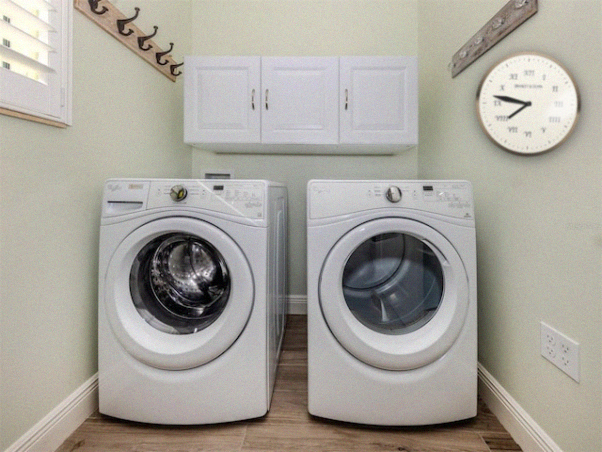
7:47
